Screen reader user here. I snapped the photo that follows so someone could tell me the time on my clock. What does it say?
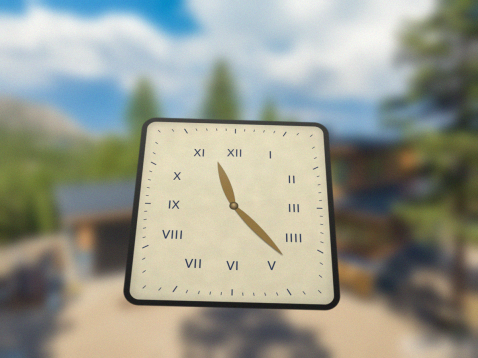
11:23
